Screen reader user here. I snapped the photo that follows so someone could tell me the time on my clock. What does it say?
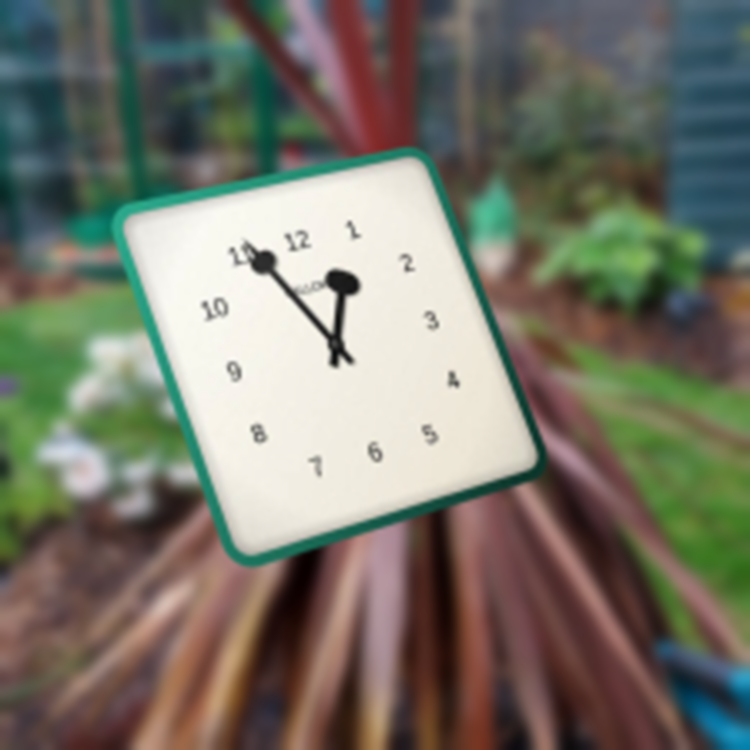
12:56
